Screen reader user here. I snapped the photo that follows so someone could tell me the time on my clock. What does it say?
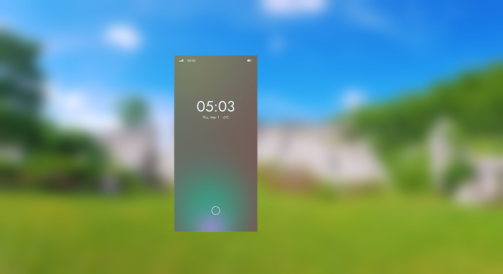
5:03
